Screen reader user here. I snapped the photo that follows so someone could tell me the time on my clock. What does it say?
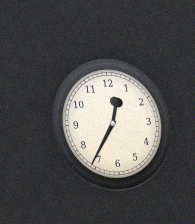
12:36
